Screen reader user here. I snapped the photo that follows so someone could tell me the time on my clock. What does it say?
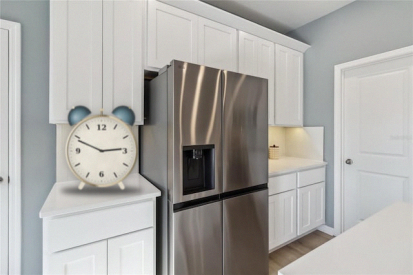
2:49
